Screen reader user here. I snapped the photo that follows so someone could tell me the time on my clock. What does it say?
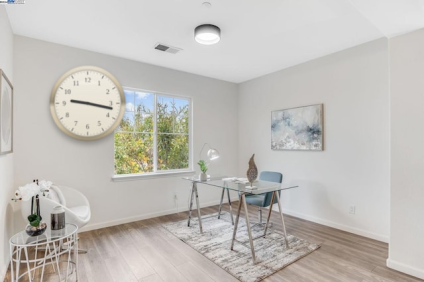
9:17
